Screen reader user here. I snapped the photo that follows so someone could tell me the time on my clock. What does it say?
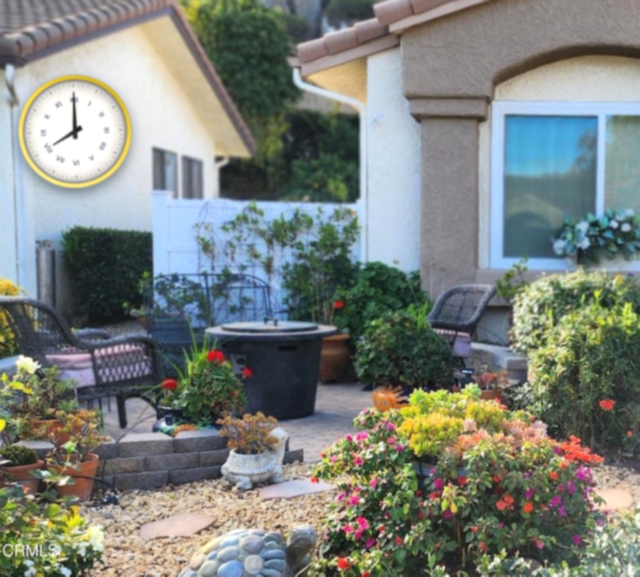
8:00
